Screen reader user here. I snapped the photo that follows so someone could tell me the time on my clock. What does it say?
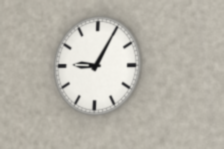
9:05
